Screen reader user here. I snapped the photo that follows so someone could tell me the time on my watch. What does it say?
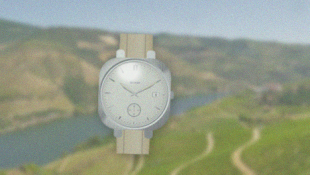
10:10
